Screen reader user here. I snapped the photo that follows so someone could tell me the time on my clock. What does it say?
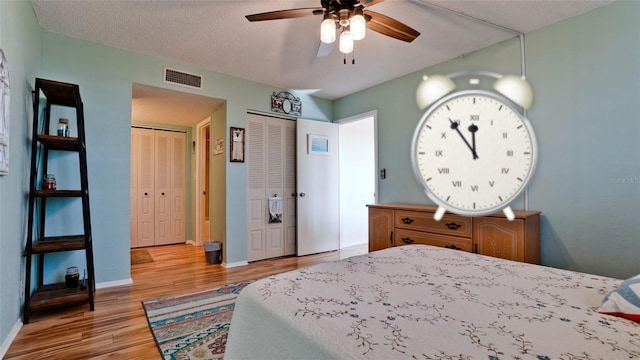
11:54
